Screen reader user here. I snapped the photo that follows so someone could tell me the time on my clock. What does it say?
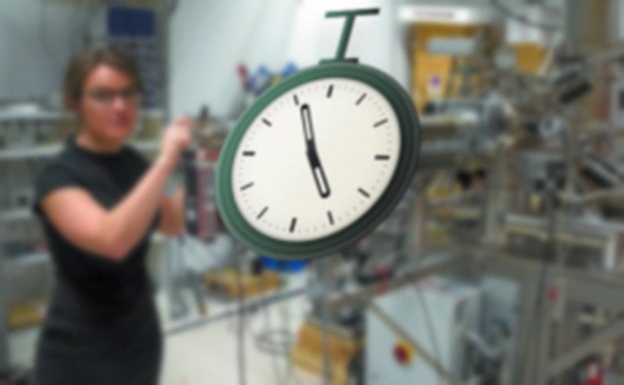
4:56
